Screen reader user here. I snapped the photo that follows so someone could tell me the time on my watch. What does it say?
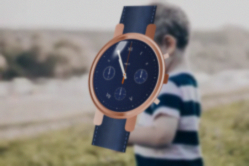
10:55
